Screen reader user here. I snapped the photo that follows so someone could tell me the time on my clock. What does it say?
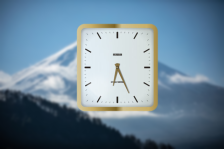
6:26
